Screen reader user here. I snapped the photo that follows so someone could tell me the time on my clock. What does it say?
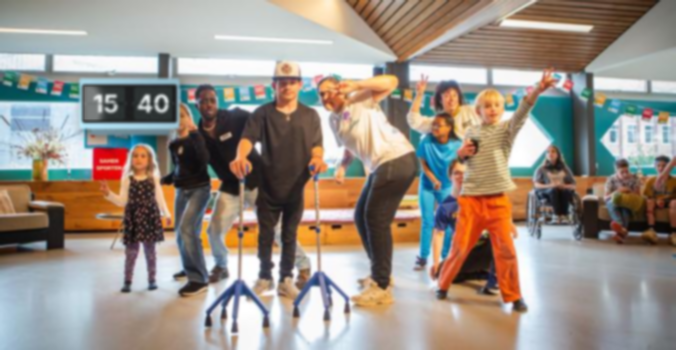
15:40
